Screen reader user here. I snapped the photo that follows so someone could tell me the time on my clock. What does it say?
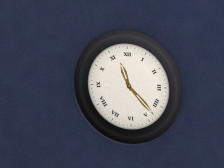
11:23
